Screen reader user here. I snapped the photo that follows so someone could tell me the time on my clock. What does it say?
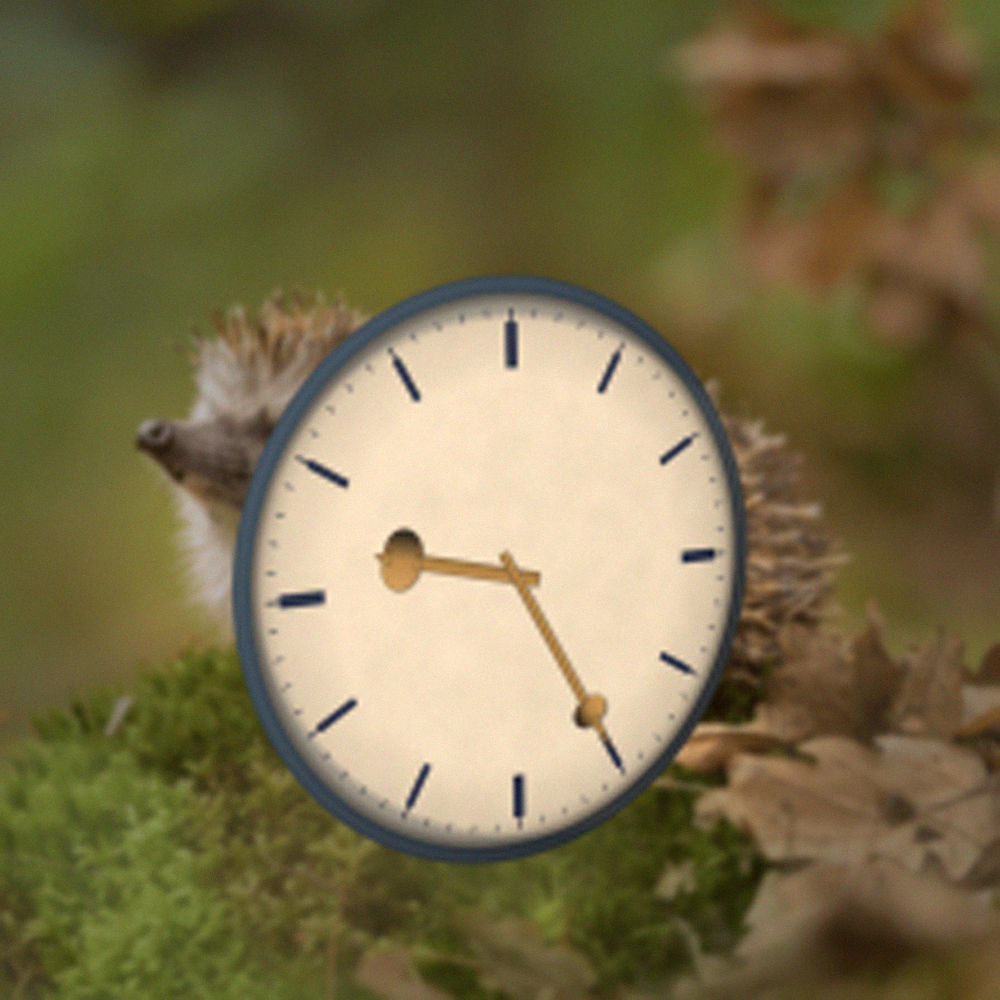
9:25
